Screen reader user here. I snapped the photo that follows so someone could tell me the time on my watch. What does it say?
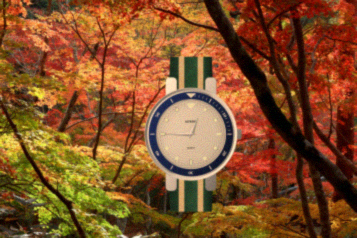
12:45
